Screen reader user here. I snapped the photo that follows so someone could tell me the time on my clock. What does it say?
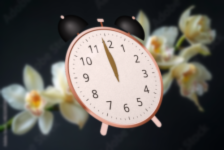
11:59
